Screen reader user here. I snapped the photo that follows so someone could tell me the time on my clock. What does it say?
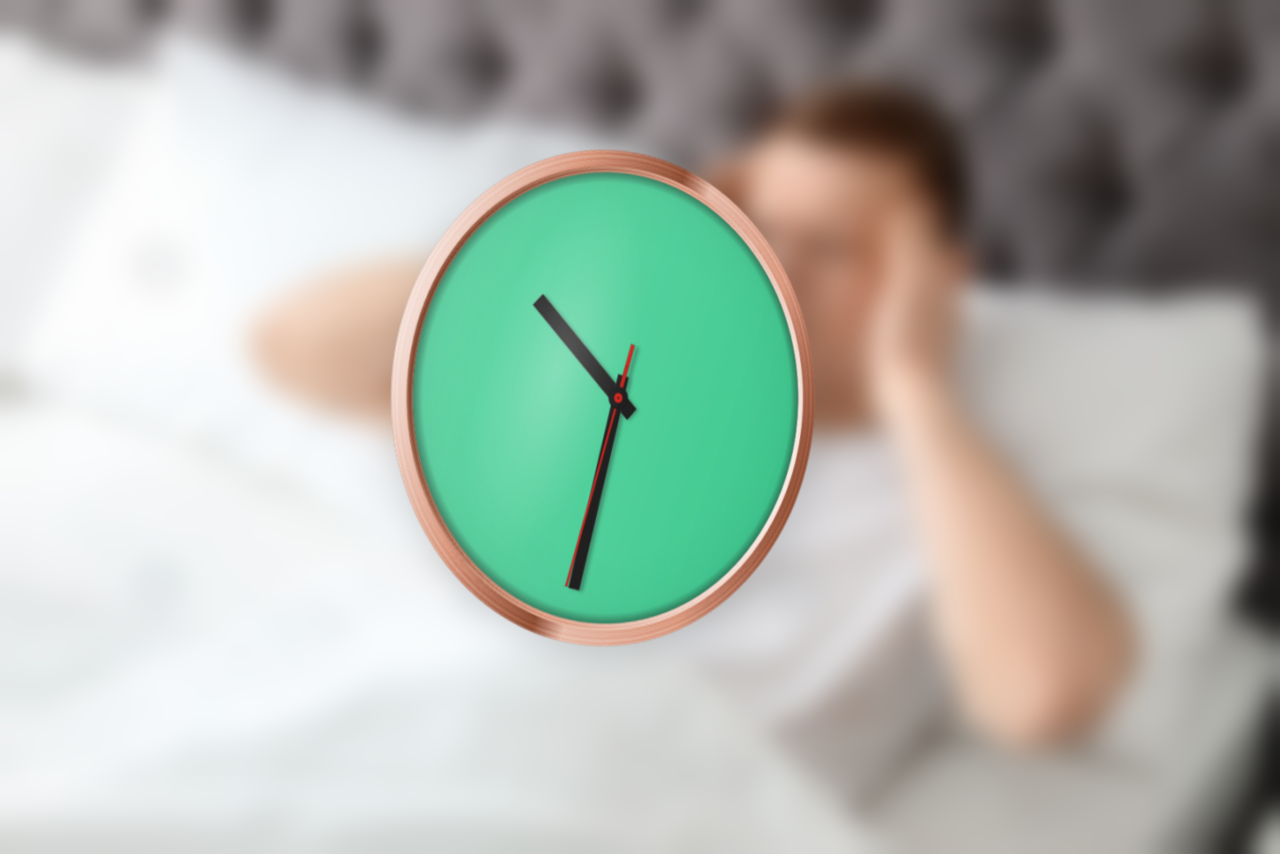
10:32:33
